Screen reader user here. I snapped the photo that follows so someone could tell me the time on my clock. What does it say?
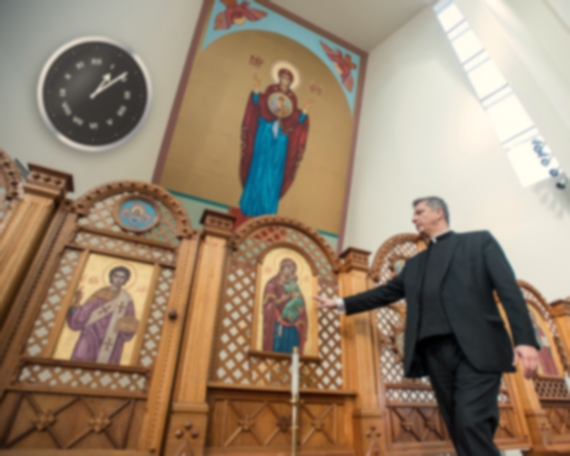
1:09
